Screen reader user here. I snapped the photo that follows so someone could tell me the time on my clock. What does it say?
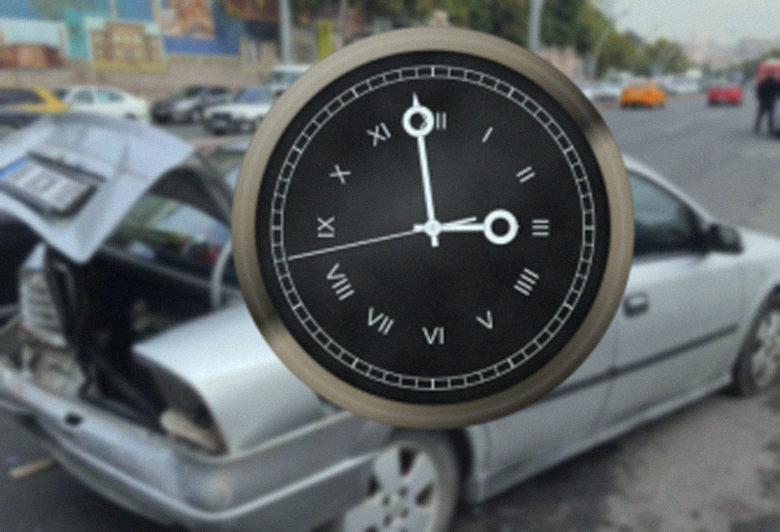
2:58:43
